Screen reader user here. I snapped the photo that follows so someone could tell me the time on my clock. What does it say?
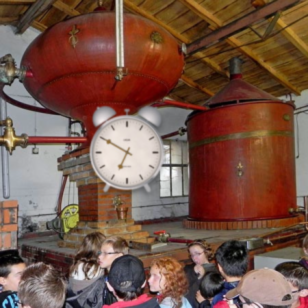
6:50
